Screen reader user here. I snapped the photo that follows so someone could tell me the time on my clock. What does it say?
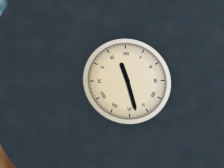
11:28
